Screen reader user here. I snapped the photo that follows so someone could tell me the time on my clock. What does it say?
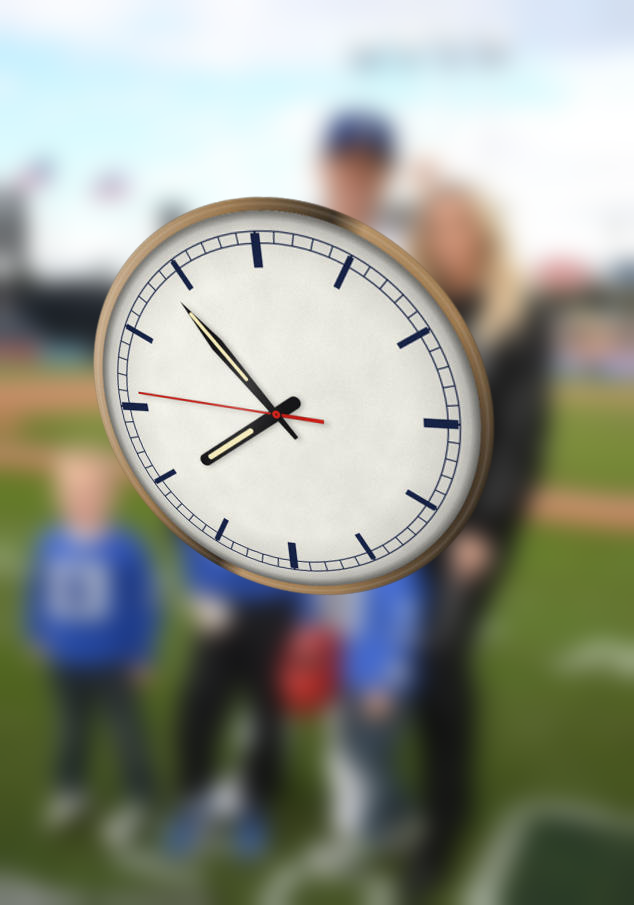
7:53:46
